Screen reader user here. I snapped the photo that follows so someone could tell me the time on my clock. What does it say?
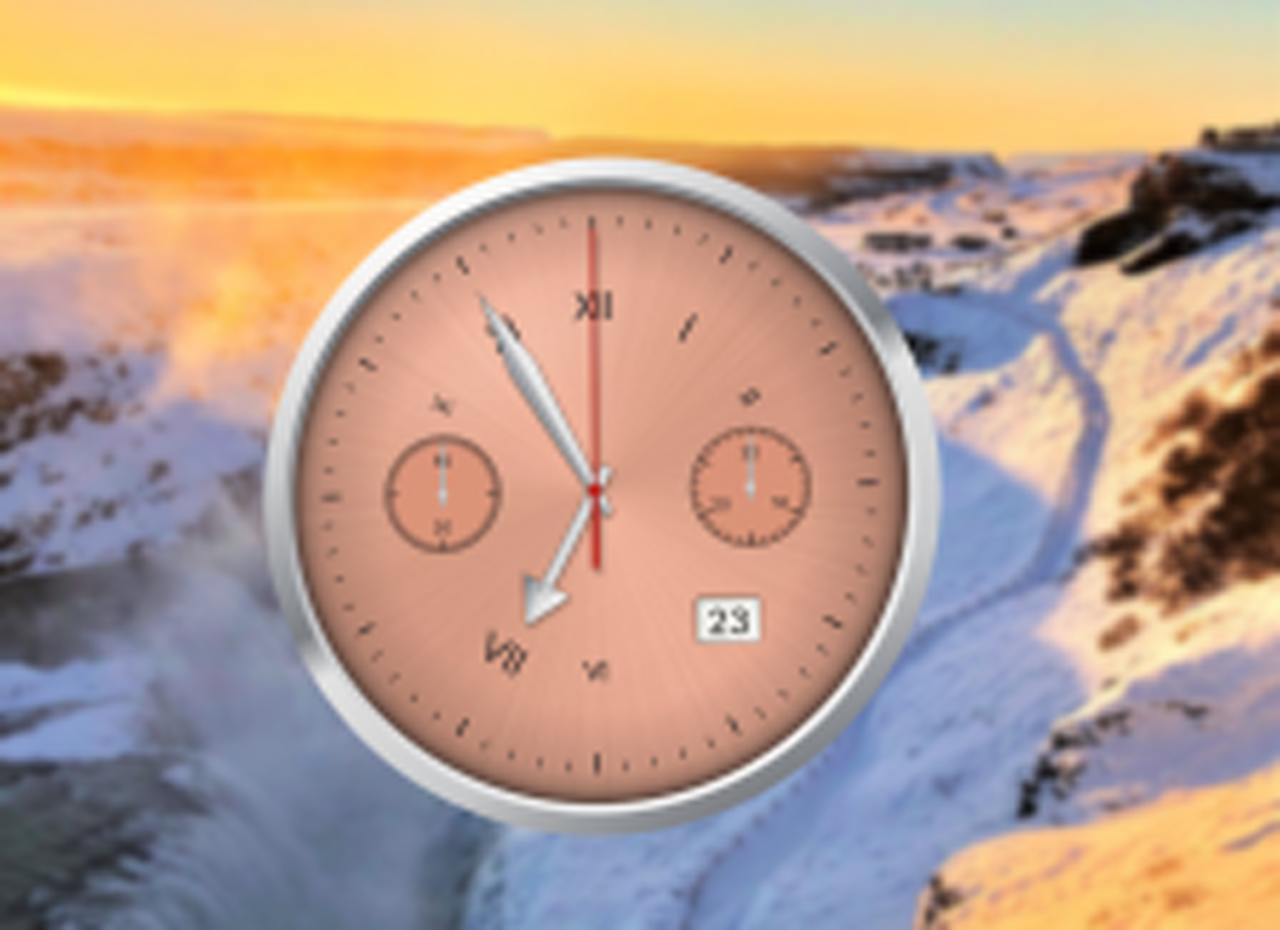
6:55
